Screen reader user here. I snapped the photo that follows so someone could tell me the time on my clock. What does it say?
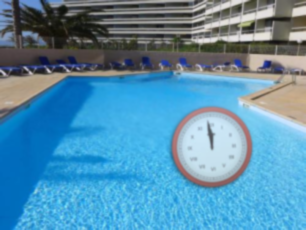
11:59
